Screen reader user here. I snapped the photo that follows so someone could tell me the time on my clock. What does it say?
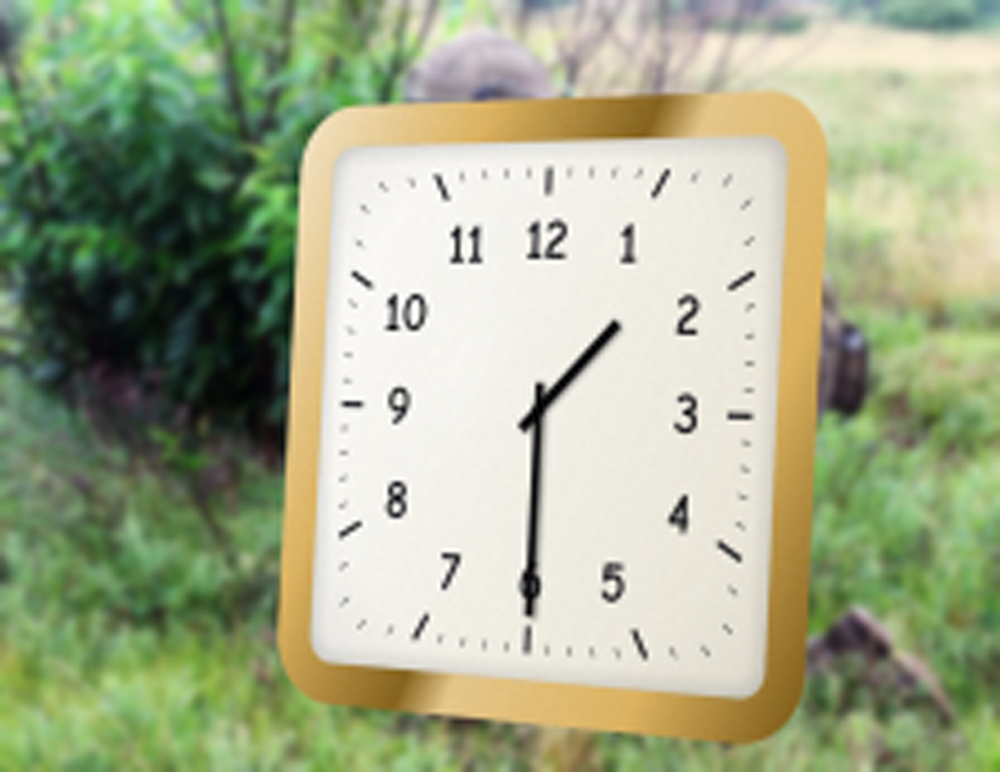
1:30
